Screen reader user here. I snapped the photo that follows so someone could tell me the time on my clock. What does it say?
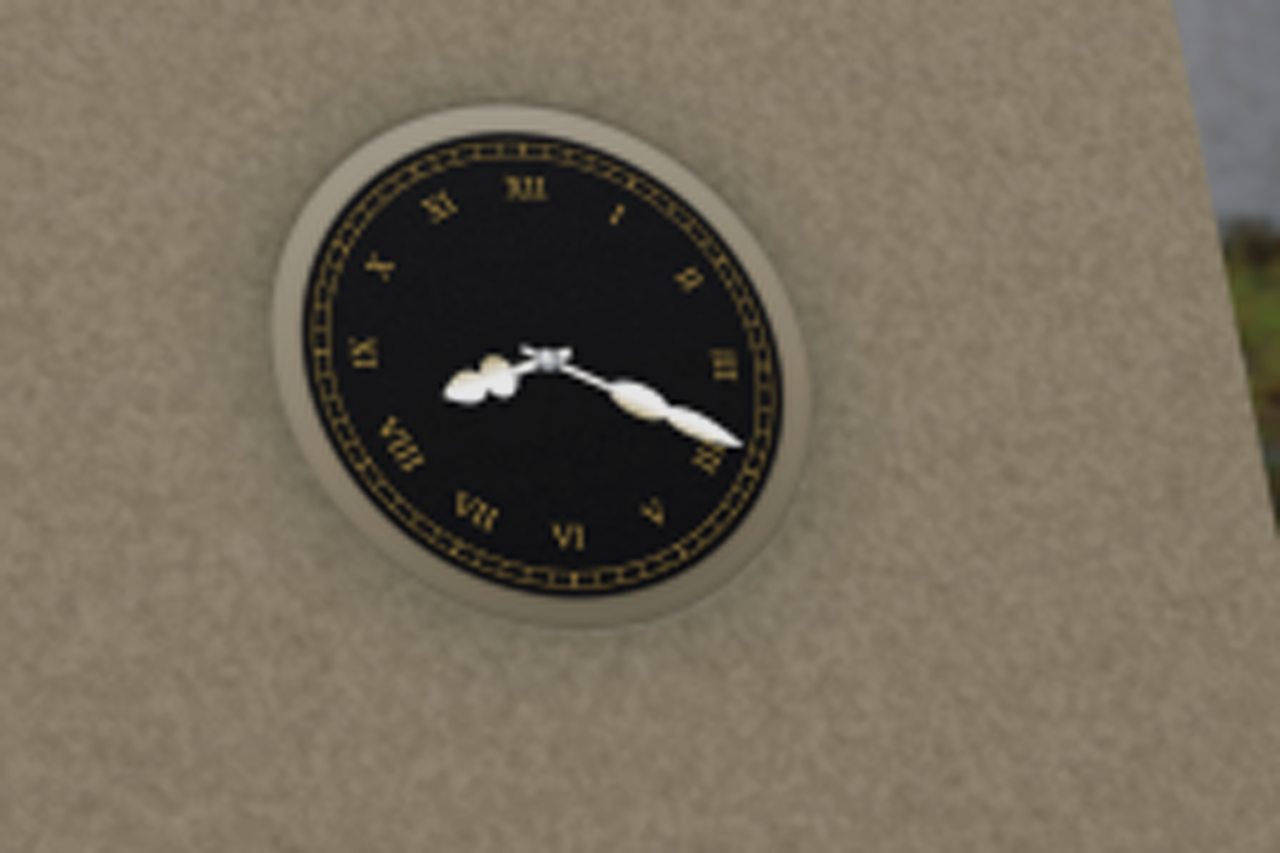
8:19
